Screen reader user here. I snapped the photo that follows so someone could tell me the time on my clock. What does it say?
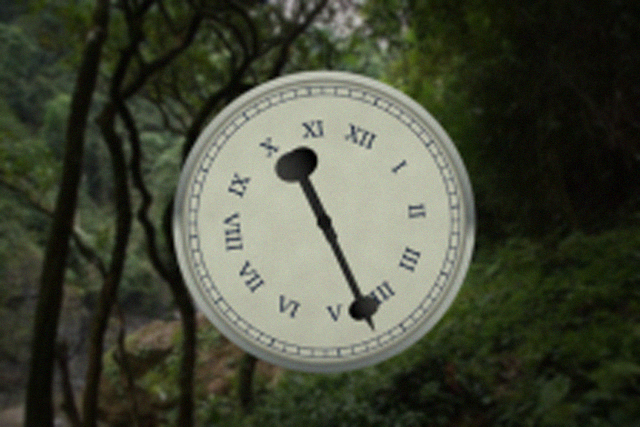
10:22
